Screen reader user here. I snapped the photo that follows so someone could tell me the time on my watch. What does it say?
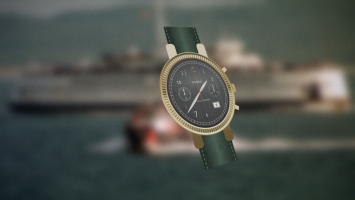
1:38
